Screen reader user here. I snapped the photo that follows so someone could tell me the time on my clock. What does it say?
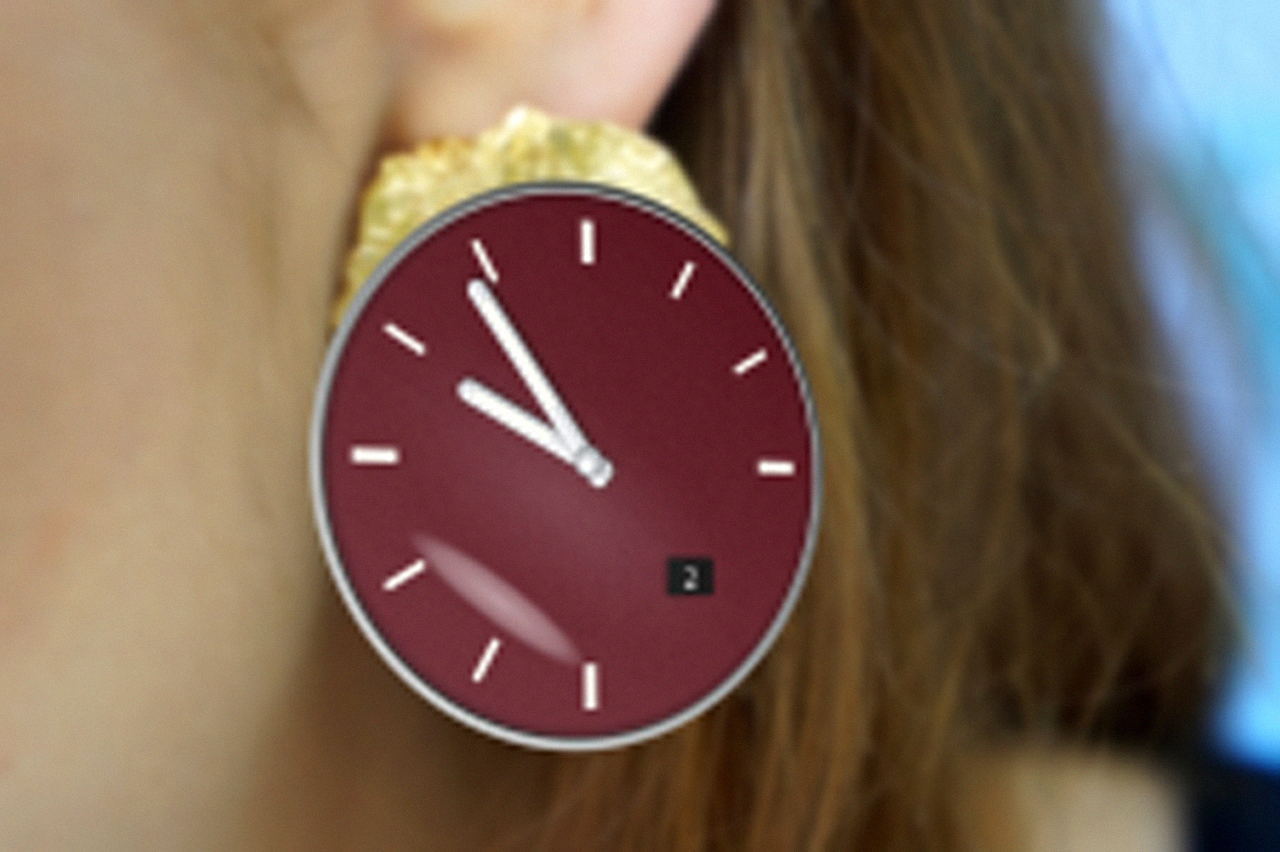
9:54
